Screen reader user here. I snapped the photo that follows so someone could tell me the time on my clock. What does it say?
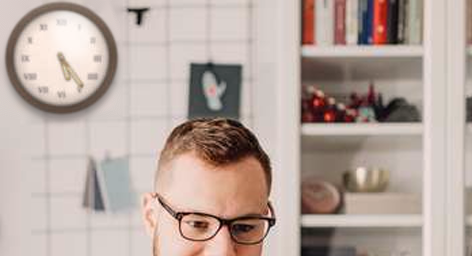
5:24
